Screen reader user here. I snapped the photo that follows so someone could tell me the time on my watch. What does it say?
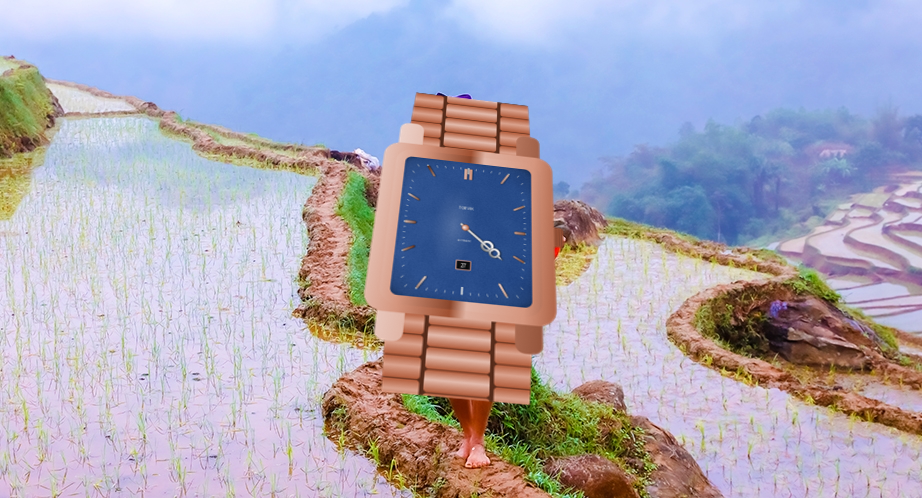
4:22
